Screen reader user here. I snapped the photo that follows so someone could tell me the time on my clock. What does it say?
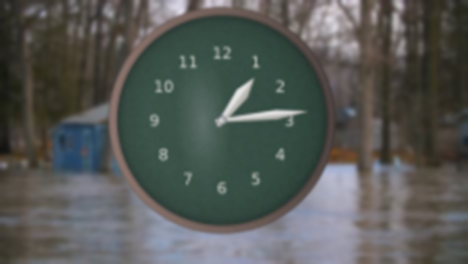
1:14
